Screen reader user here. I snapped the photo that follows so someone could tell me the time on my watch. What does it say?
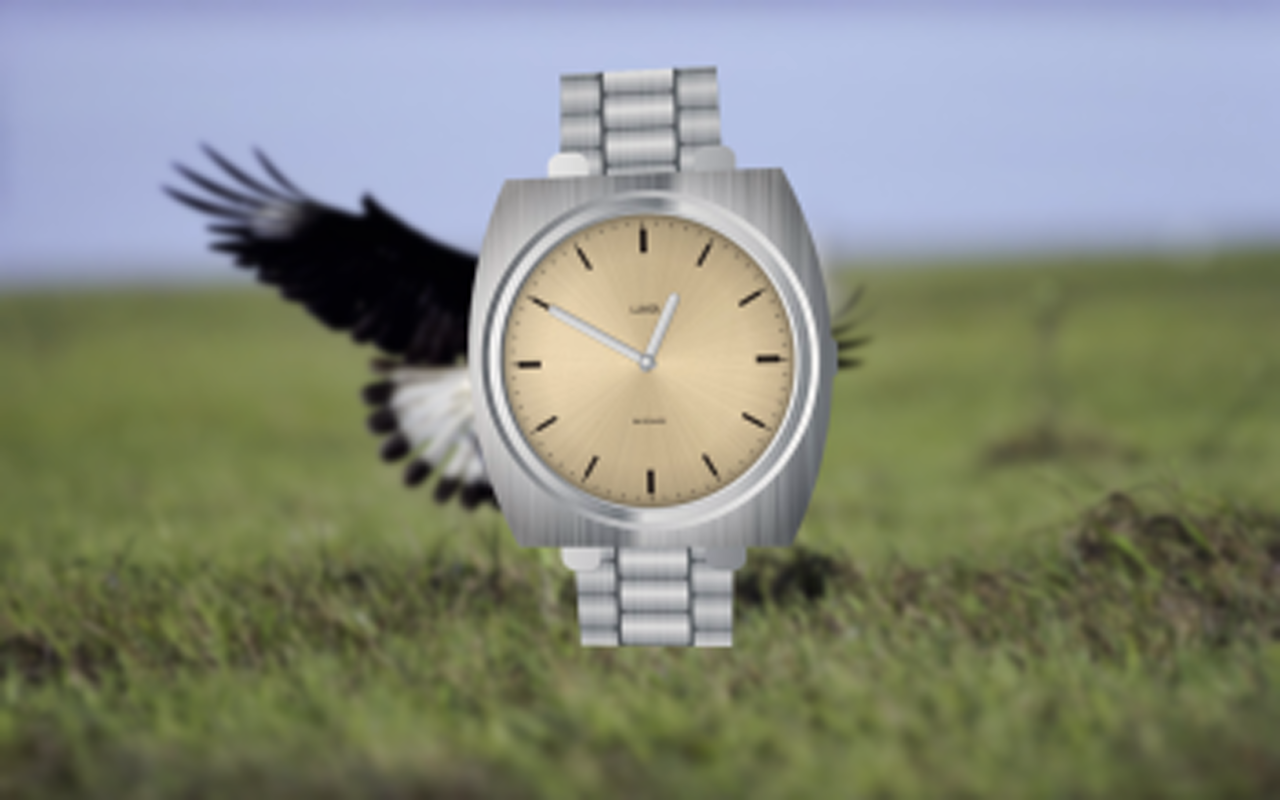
12:50
